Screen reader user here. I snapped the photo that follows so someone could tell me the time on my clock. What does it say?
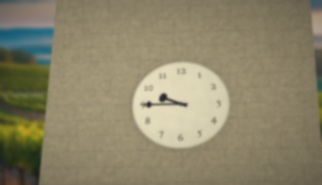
9:45
